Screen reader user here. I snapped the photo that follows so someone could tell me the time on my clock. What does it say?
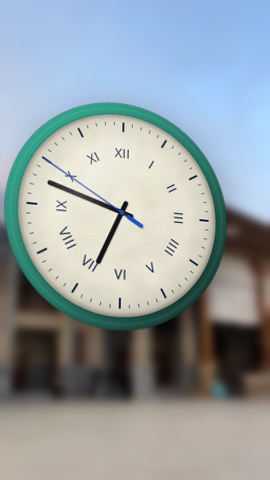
6:47:50
